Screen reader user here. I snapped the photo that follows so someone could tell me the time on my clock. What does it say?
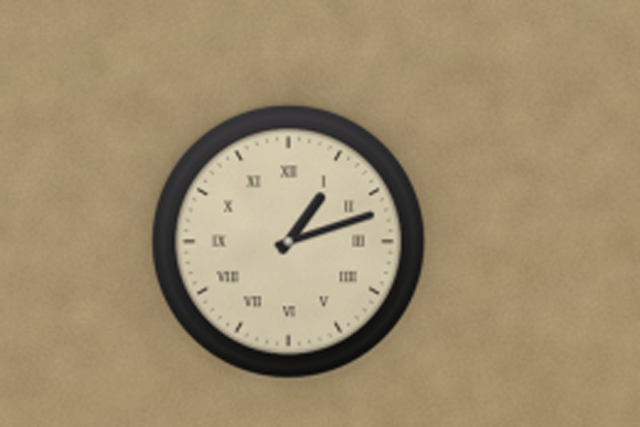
1:12
